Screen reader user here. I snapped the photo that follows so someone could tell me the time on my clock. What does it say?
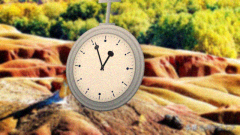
12:56
